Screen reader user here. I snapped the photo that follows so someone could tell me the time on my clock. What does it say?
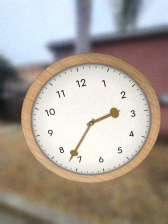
2:37
